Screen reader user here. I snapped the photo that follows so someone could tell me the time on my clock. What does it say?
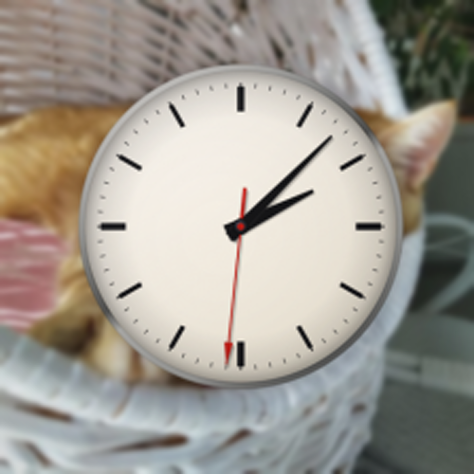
2:07:31
